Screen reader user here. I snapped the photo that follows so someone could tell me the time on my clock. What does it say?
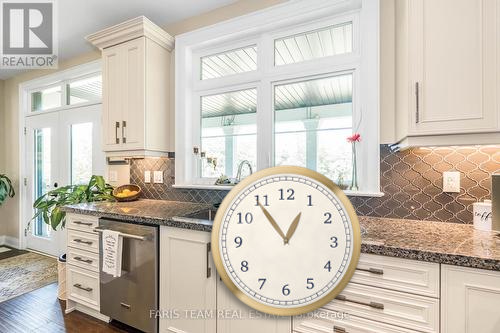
12:54
